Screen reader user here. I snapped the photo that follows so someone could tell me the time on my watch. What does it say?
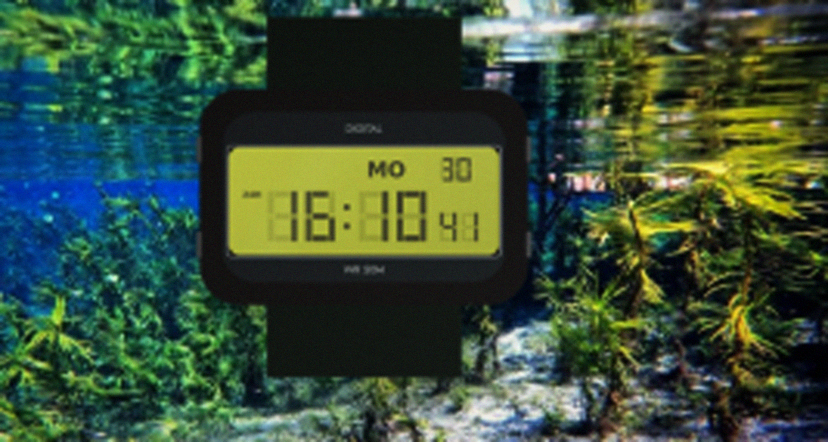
16:10:41
